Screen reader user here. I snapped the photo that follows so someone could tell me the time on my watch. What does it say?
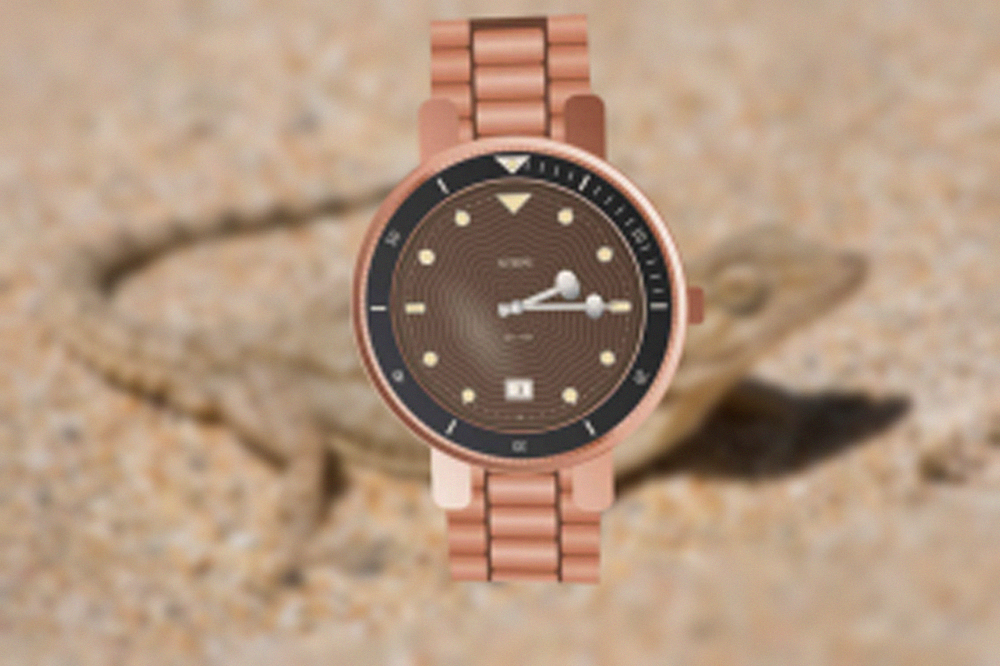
2:15
